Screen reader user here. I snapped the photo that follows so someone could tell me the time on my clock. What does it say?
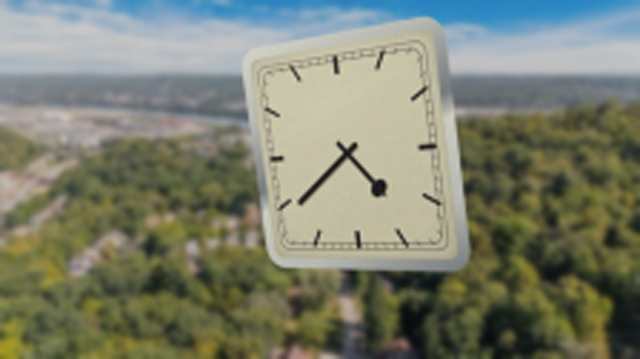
4:39
